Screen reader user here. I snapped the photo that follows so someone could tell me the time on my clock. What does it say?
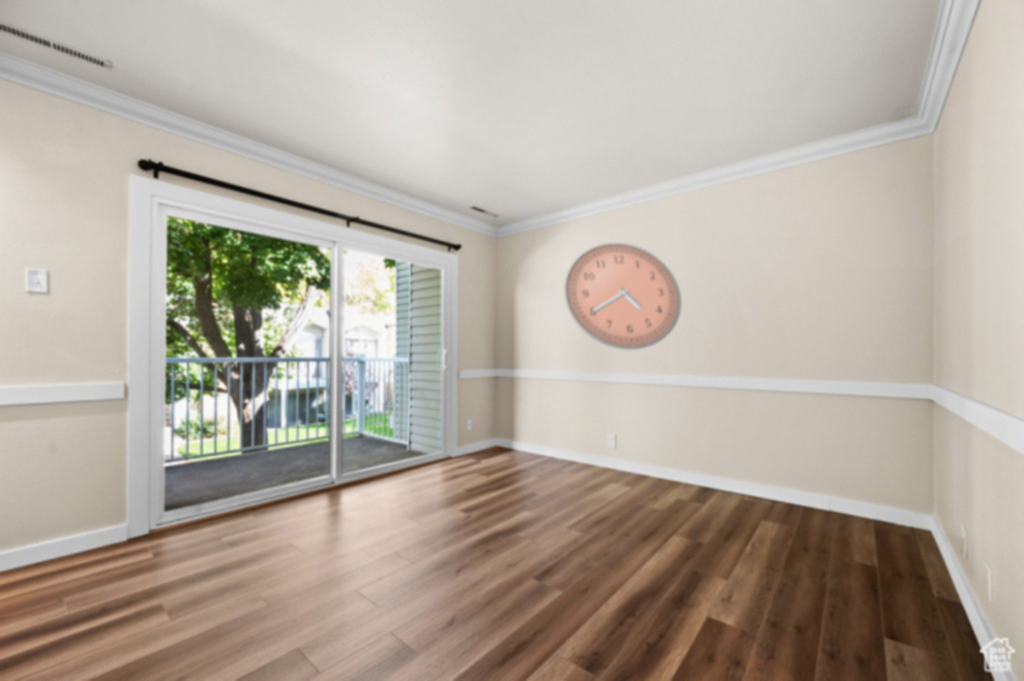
4:40
